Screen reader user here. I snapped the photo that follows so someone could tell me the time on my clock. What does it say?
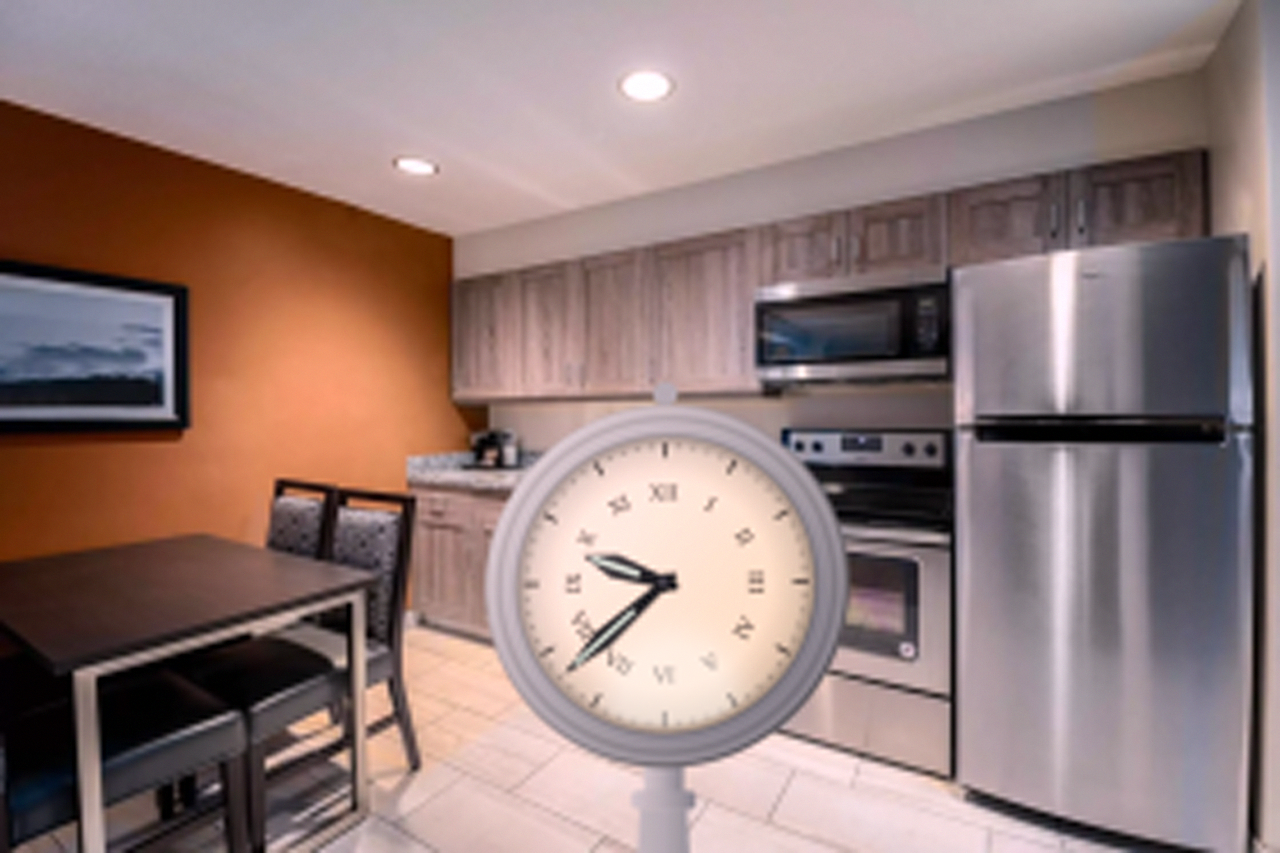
9:38
